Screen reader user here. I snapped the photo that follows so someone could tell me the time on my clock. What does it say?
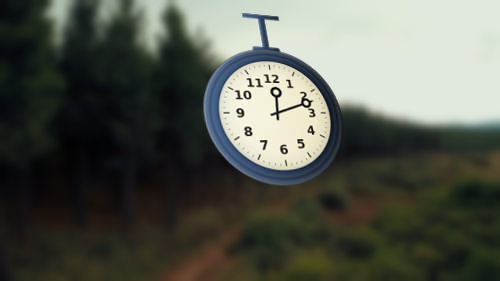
12:12
